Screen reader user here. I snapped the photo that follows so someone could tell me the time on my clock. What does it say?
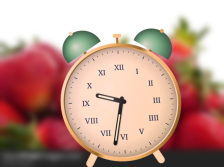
9:32
